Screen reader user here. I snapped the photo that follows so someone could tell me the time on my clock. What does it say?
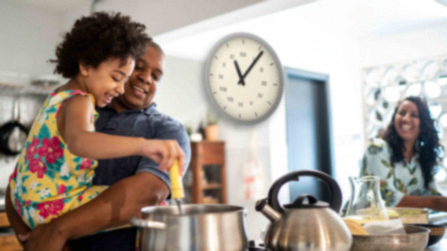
11:06
